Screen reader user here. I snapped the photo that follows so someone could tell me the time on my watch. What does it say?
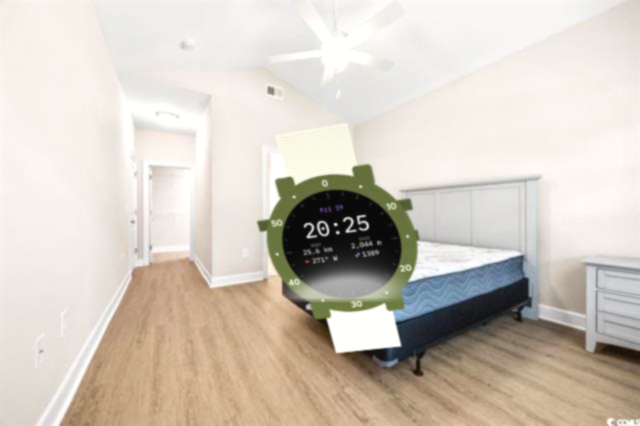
20:25
